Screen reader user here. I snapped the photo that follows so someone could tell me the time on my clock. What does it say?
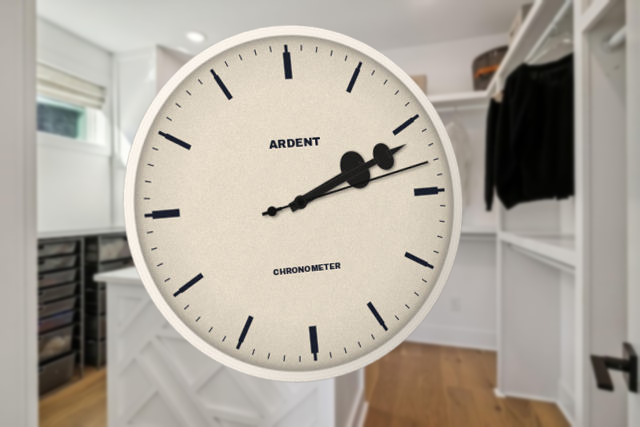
2:11:13
